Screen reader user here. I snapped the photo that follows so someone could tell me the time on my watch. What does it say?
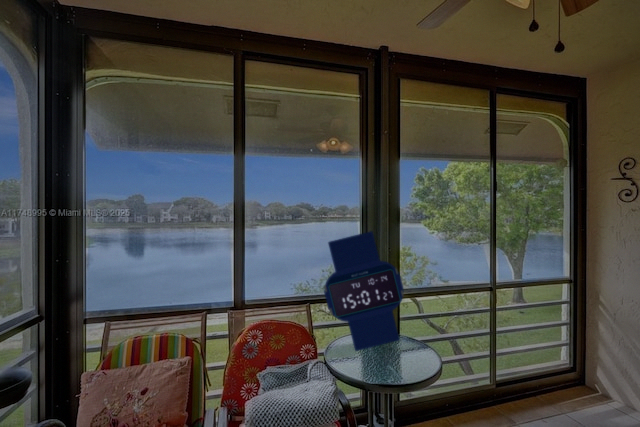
15:01
